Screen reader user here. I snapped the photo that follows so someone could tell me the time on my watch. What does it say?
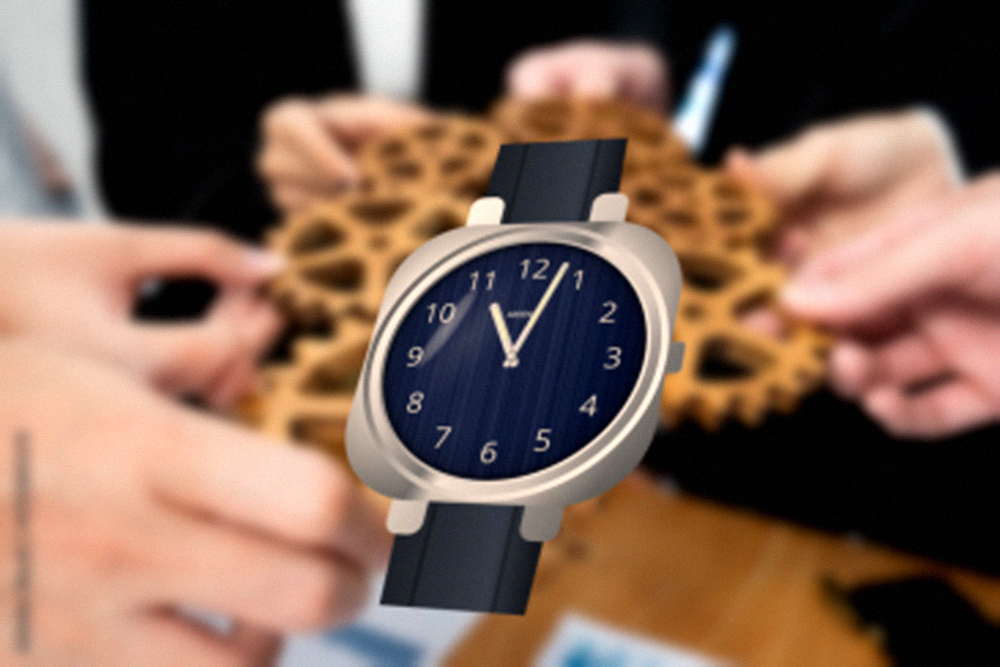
11:03
